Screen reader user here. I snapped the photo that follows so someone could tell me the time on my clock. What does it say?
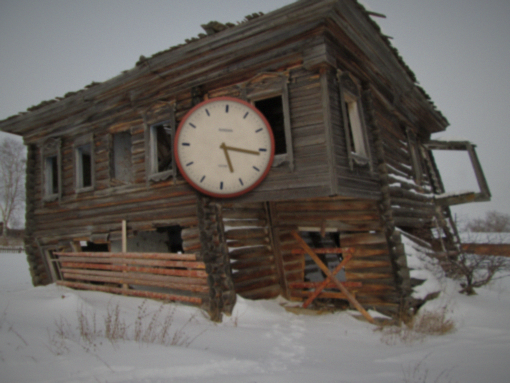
5:16
